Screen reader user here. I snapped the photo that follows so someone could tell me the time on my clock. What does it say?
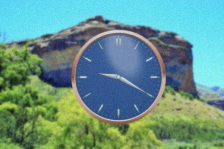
9:20
